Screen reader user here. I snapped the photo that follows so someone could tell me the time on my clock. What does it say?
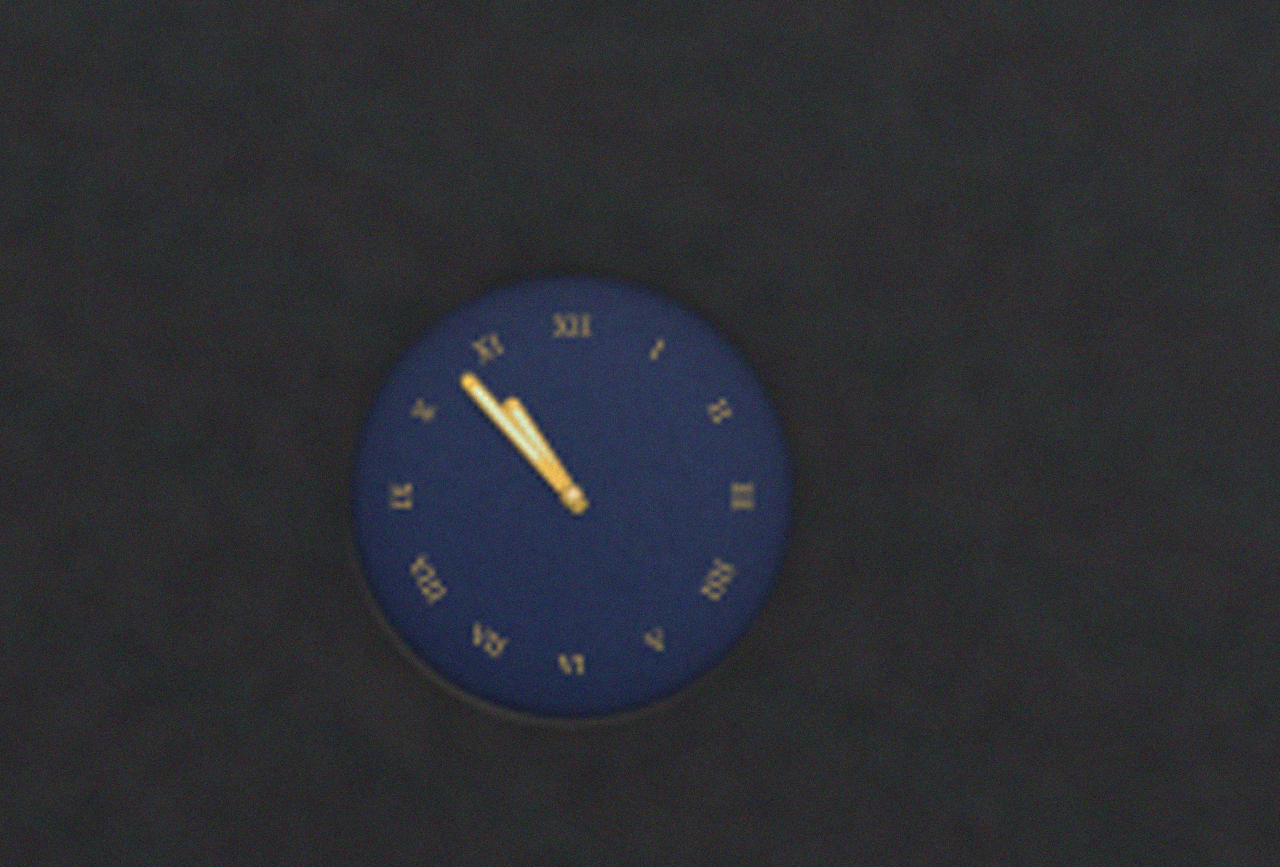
10:53
